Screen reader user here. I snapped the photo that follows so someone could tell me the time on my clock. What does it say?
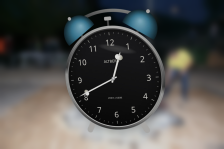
12:41
